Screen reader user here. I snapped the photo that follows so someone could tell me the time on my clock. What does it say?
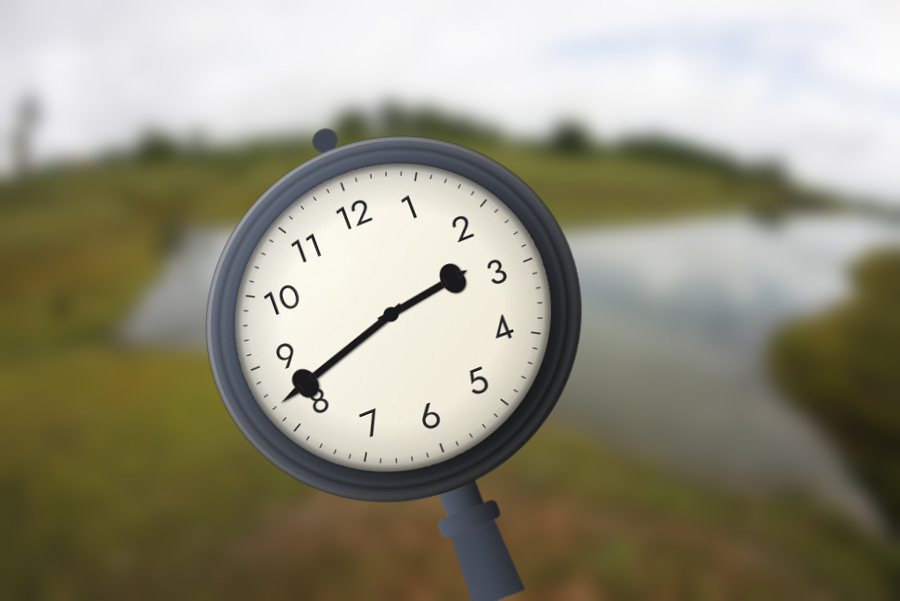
2:42
